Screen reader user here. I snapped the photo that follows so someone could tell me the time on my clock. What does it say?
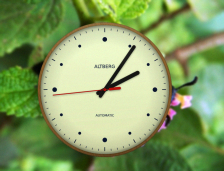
2:05:44
